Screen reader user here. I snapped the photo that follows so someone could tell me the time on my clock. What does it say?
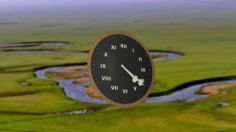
4:21
